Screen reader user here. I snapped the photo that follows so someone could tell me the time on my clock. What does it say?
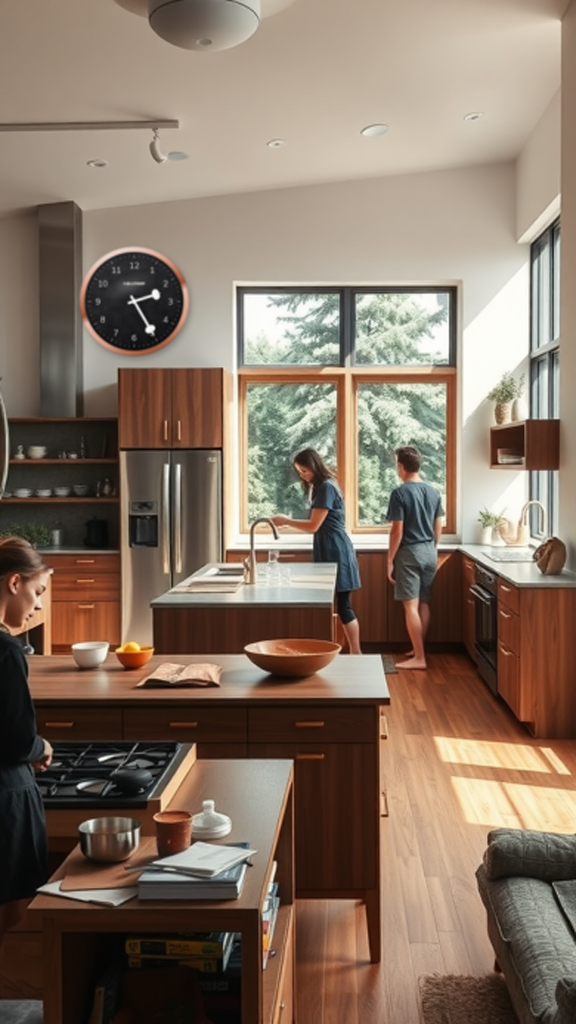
2:25
